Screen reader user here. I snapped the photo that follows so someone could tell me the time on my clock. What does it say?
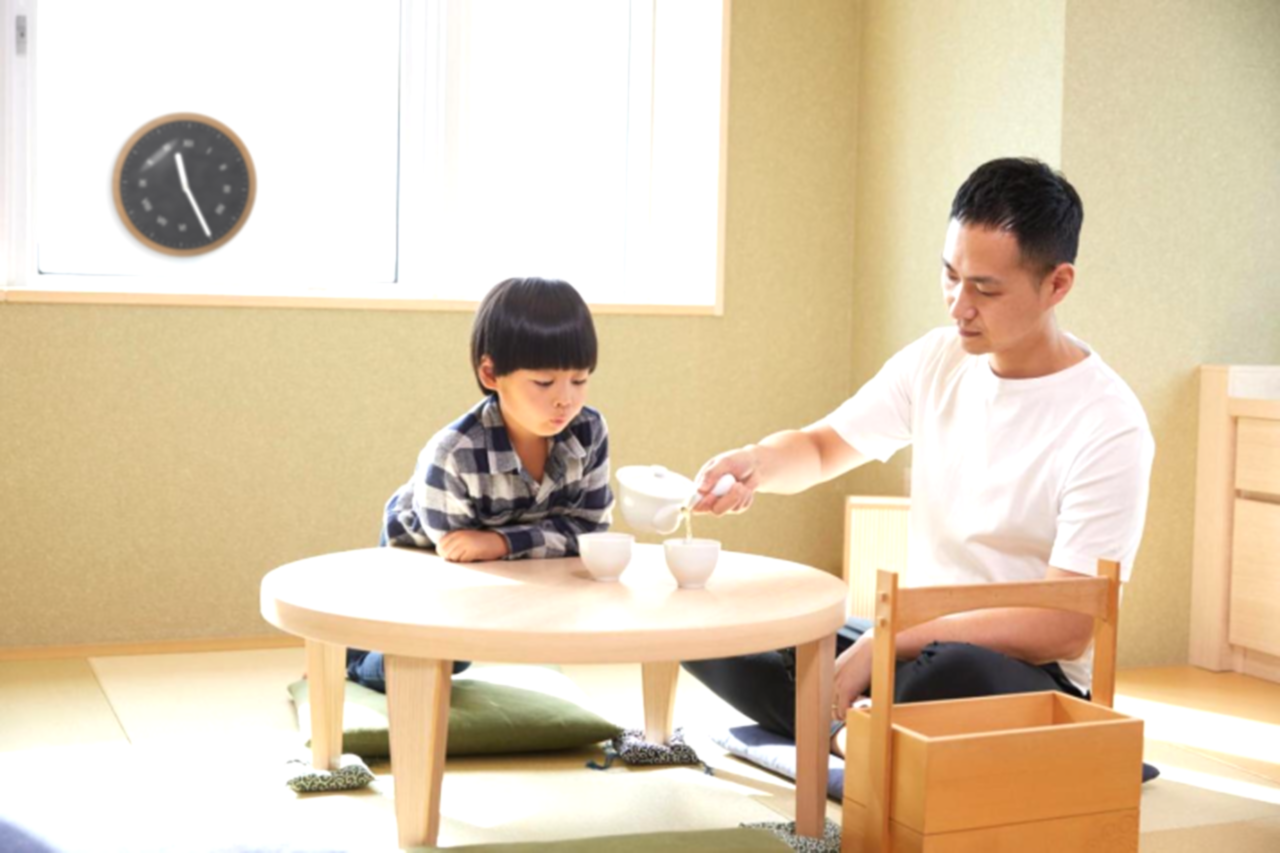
11:25
